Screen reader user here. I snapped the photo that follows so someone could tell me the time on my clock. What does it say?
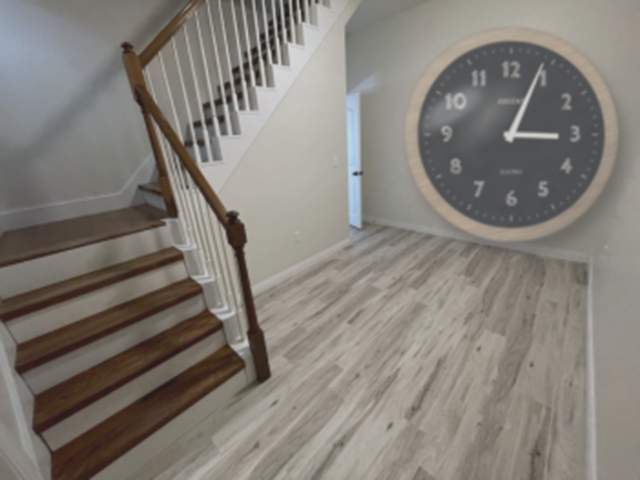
3:04
